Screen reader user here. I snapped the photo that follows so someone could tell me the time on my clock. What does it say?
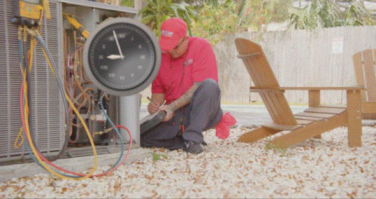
8:57
